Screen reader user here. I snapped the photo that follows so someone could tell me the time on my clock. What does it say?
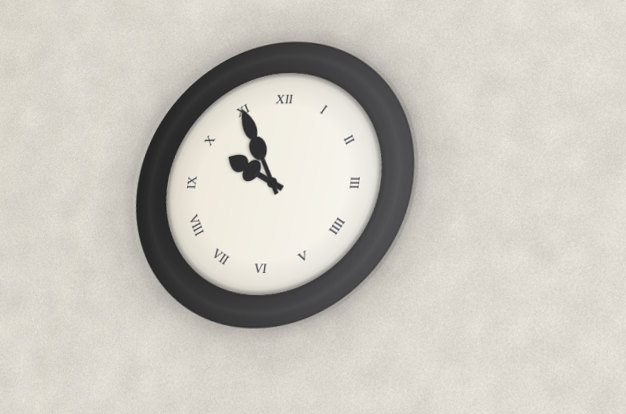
9:55
